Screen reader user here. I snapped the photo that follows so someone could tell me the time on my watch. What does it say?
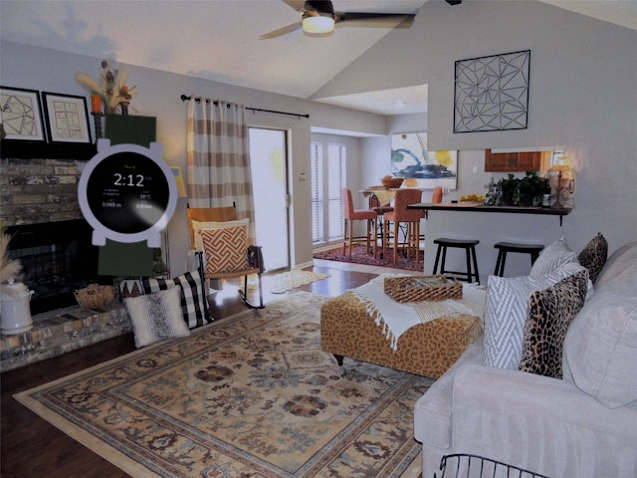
2:12
